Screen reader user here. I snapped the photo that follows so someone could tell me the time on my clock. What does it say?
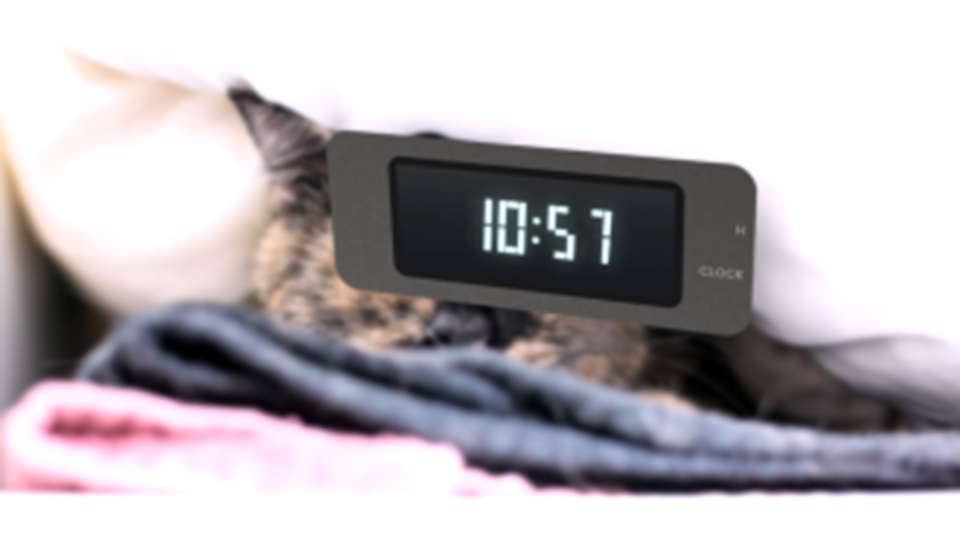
10:57
